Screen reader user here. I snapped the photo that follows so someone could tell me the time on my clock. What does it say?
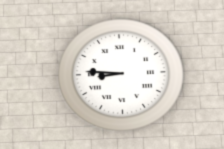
8:46
